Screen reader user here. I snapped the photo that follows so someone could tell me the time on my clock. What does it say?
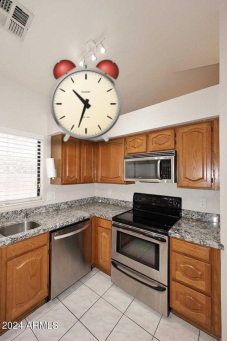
10:33
